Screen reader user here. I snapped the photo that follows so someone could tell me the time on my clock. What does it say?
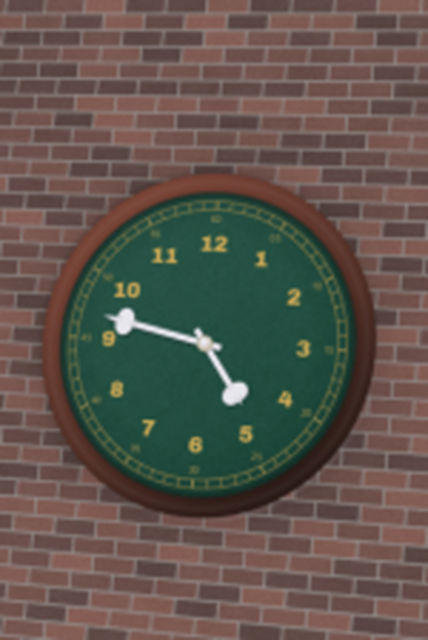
4:47
